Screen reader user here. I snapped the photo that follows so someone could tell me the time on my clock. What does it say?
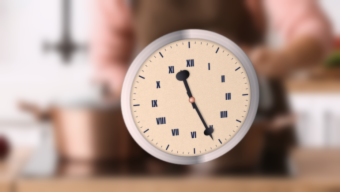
11:26
